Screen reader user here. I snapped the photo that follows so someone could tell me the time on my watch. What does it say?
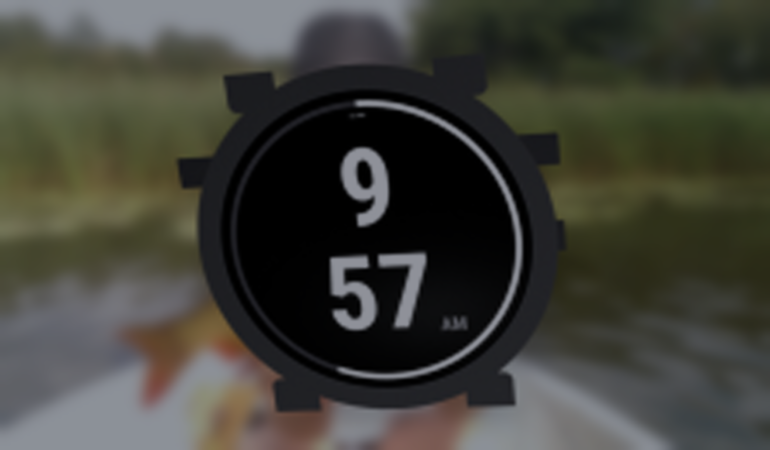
9:57
